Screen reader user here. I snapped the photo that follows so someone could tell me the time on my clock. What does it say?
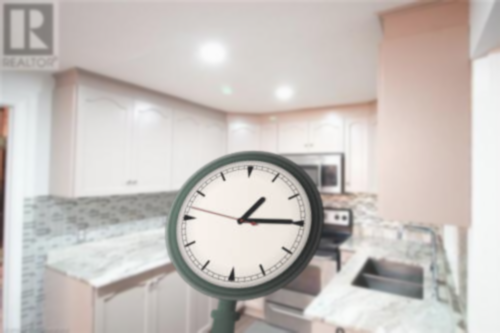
1:14:47
